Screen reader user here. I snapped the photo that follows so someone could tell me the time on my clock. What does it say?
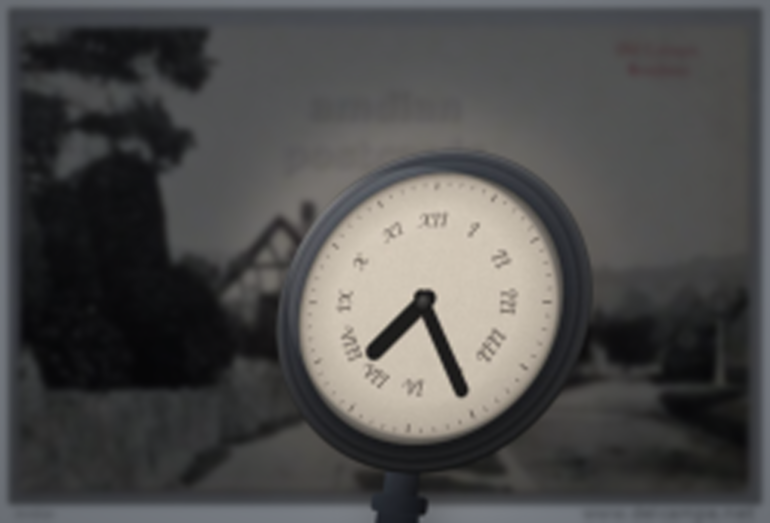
7:25
